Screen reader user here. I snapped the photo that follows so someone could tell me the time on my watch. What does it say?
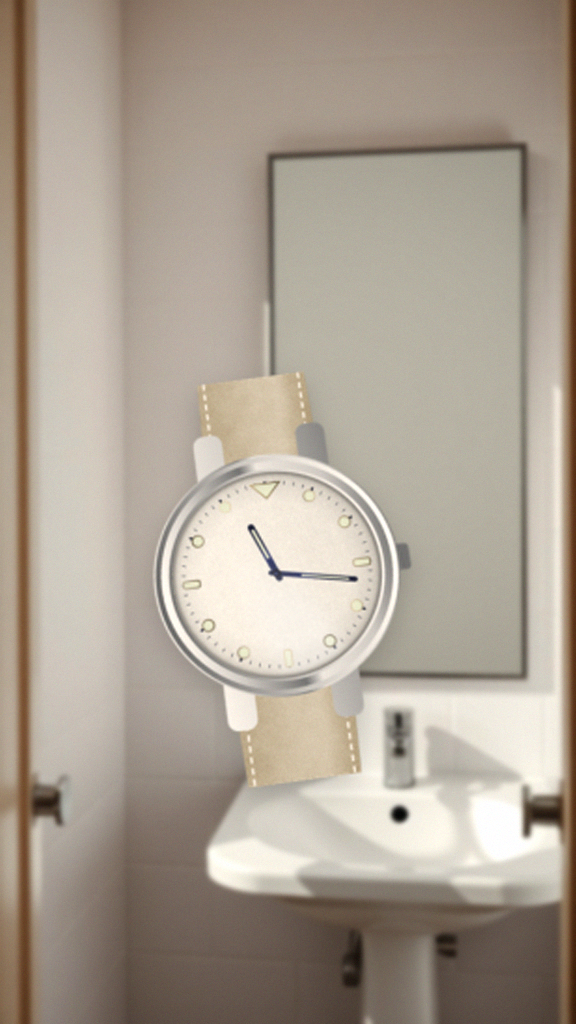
11:17
